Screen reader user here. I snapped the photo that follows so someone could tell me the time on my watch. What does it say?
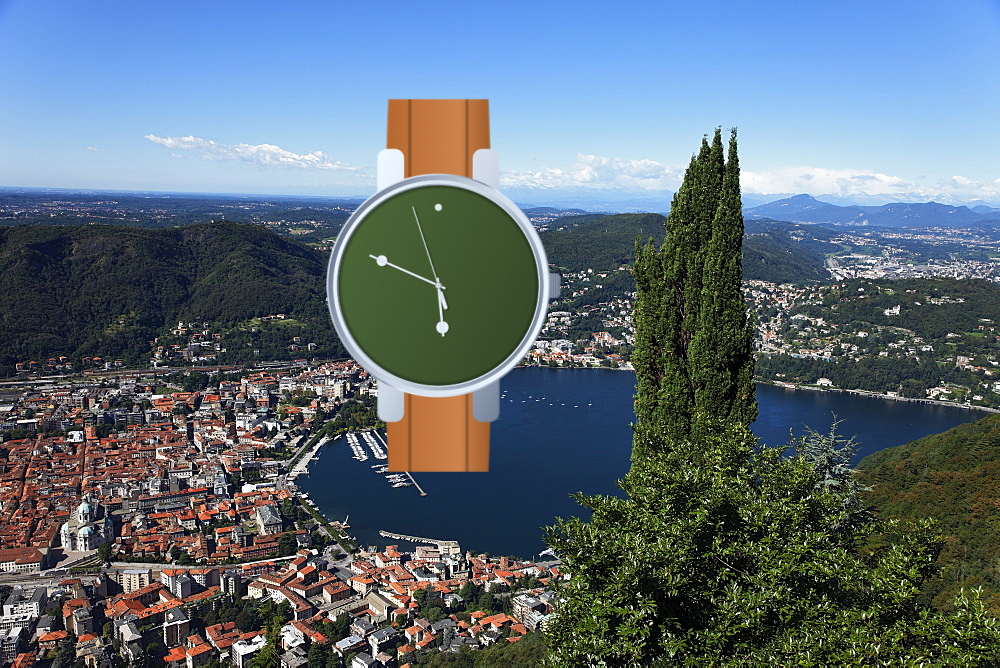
5:48:57
